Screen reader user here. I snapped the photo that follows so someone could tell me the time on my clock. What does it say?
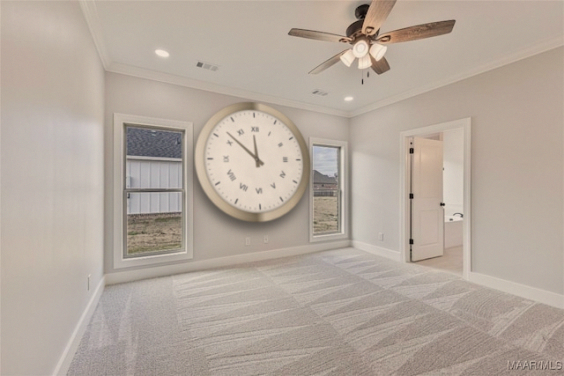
11:52
